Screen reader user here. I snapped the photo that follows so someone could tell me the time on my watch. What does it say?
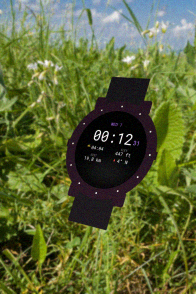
0:12
